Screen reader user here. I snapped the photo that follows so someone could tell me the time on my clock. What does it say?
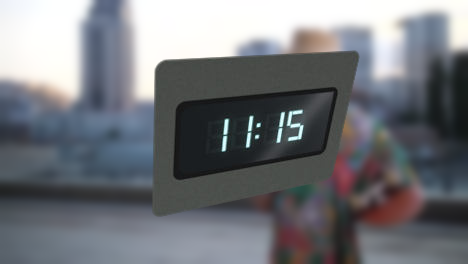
11:15
